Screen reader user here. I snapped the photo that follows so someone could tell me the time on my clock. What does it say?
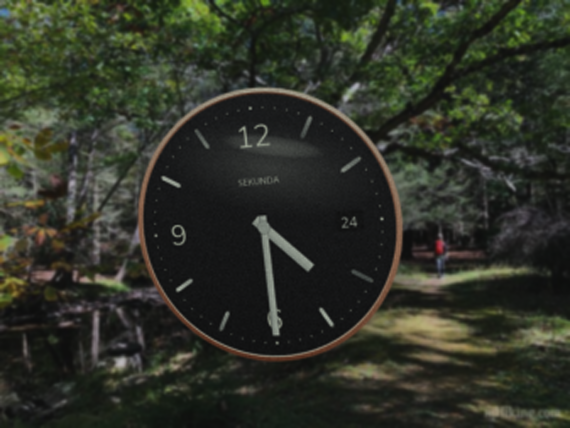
4:30
